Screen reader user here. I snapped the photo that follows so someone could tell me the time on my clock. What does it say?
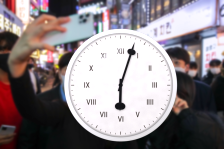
6:03
